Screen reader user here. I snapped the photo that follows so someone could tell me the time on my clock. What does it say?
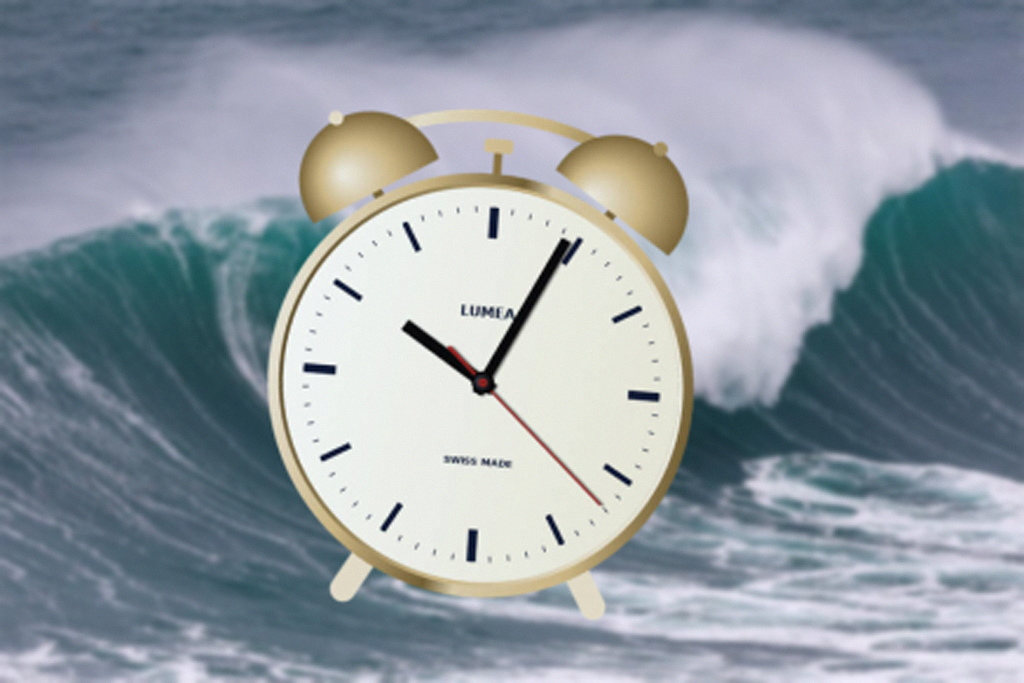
10:04:22
